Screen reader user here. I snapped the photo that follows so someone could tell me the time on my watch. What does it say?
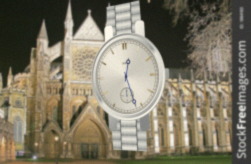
12:27
